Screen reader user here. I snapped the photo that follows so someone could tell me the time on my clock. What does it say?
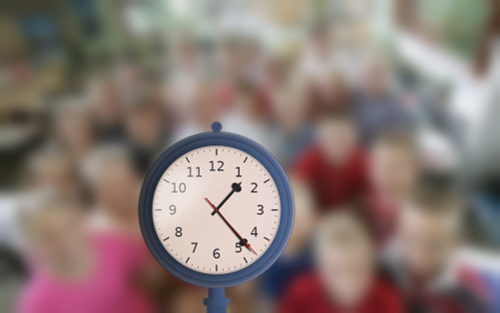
1:23:23
